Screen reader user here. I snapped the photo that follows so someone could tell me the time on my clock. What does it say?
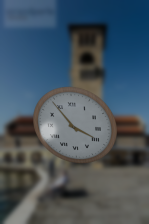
3:54
